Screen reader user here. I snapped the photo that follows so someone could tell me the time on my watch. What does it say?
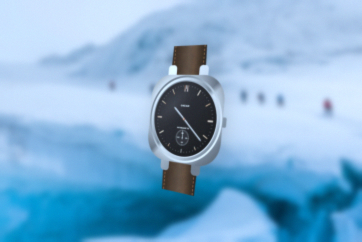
10:22
